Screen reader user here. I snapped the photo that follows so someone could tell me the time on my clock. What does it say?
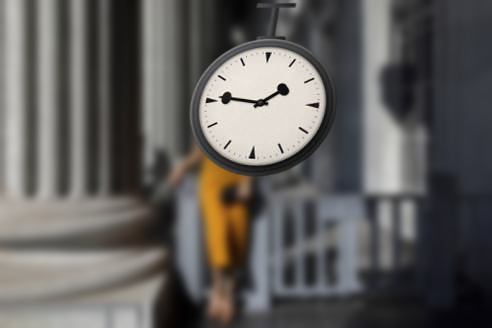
1:46
